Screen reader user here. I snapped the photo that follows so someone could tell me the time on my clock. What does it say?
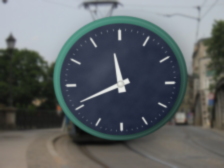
11:41
